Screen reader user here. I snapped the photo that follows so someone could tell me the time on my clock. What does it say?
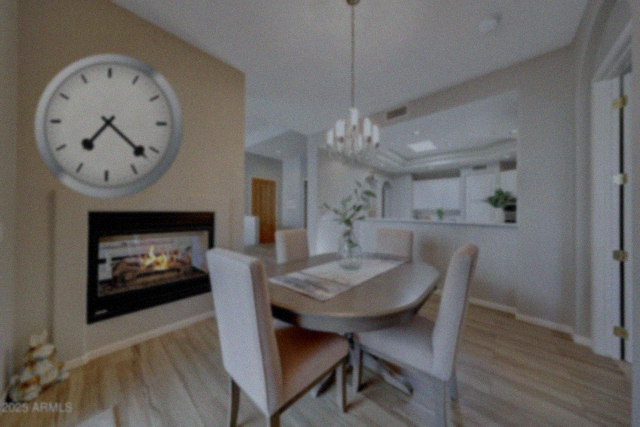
7:22
